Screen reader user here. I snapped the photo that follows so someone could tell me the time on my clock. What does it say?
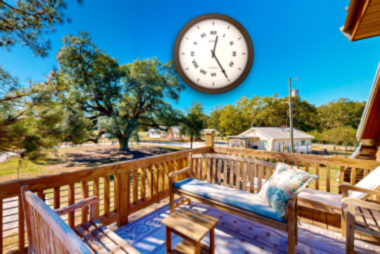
12:25
